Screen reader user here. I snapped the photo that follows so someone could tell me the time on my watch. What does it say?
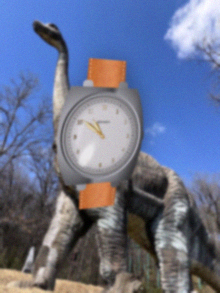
10:51
